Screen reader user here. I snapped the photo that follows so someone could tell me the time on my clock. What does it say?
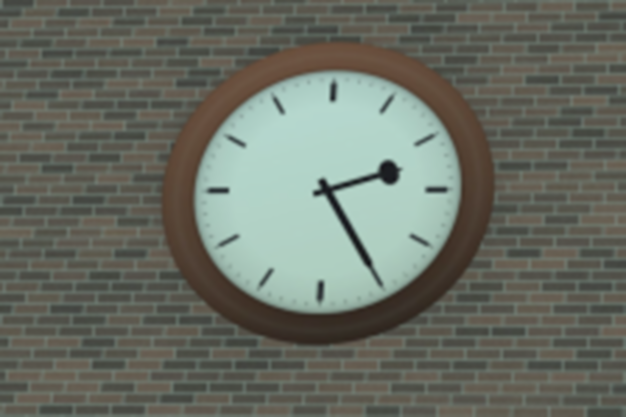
2:25
